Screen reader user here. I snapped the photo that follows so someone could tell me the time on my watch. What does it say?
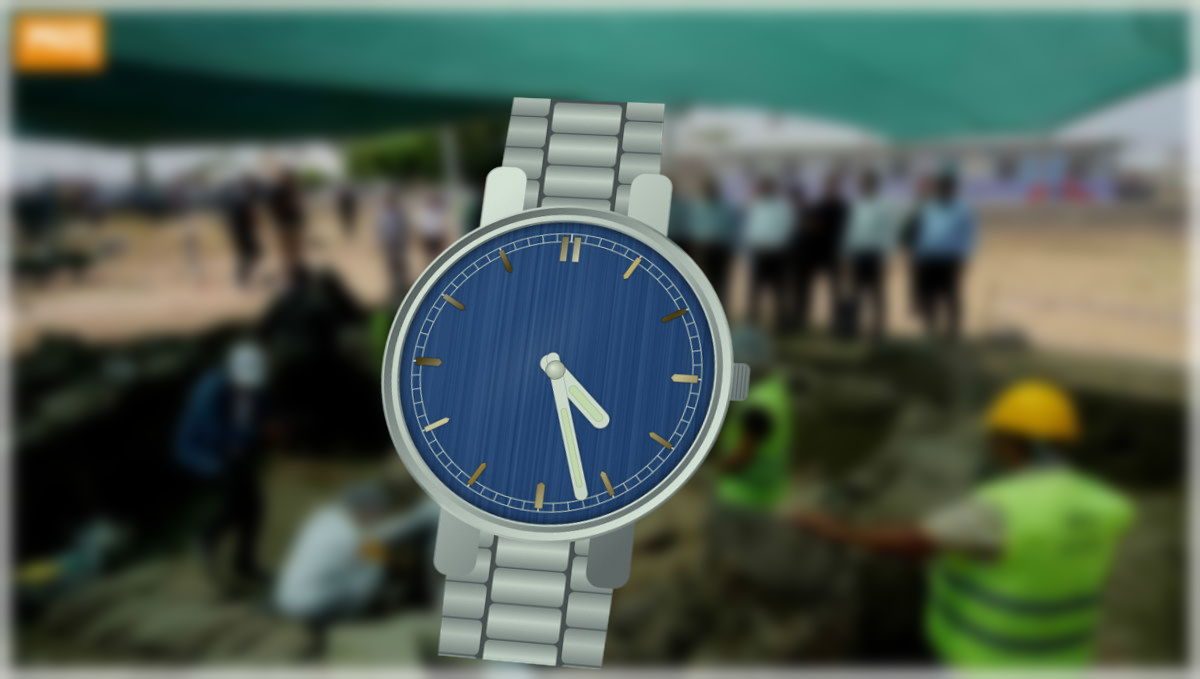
4:27
